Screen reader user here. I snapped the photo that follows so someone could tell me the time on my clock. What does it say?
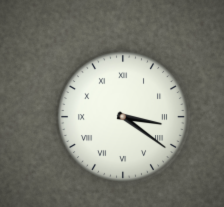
3:21
